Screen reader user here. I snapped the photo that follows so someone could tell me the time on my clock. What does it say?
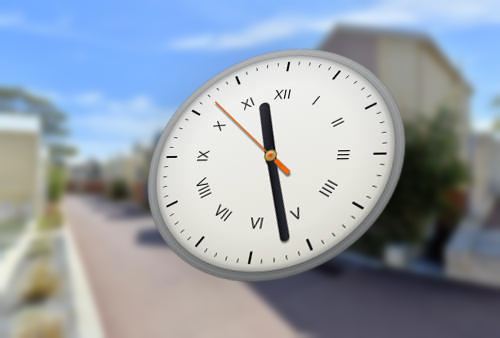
11:26:52
